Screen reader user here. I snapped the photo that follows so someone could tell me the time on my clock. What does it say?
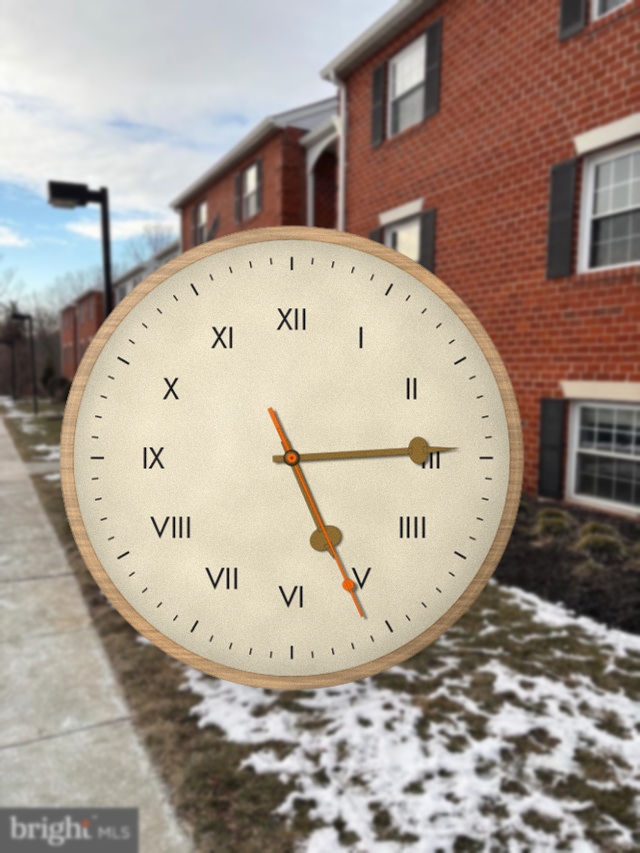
5:14:26
